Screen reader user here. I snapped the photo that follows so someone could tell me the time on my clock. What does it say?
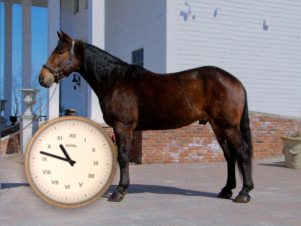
10:47
